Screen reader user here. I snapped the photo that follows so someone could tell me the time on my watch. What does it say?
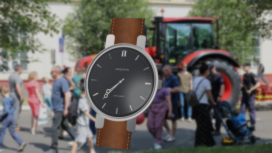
7:37
